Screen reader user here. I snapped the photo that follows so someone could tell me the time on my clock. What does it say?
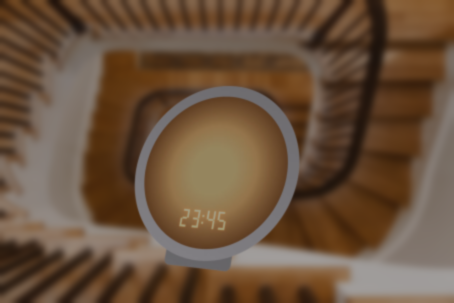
23:45
